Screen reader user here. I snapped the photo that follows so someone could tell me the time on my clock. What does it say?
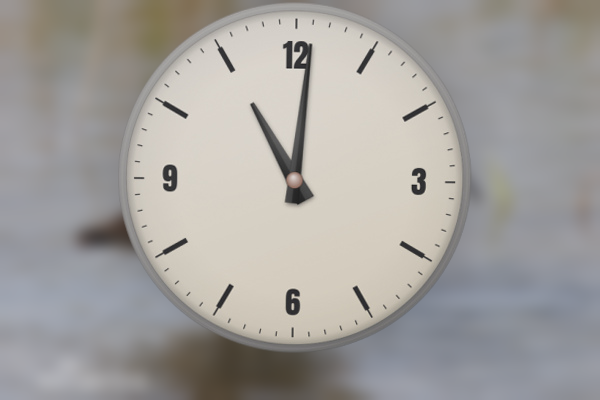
11:01
